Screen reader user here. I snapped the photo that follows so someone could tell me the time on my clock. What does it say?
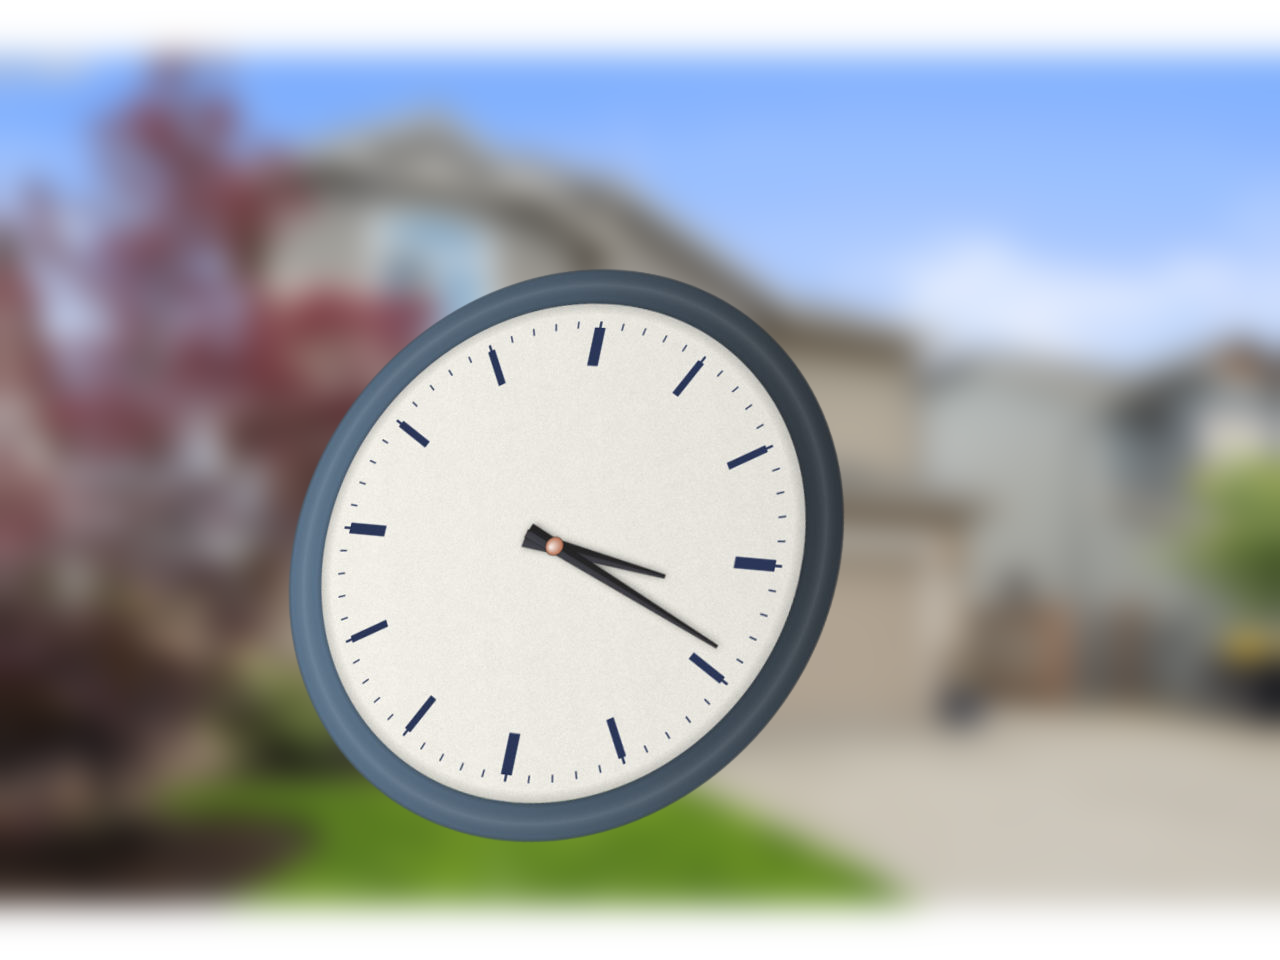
3:19
